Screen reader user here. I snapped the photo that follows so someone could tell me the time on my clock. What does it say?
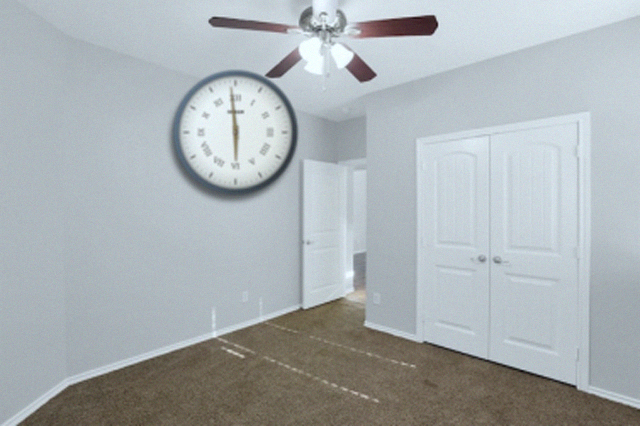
5:59
